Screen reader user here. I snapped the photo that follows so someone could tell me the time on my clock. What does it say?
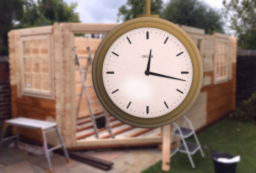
12:17
